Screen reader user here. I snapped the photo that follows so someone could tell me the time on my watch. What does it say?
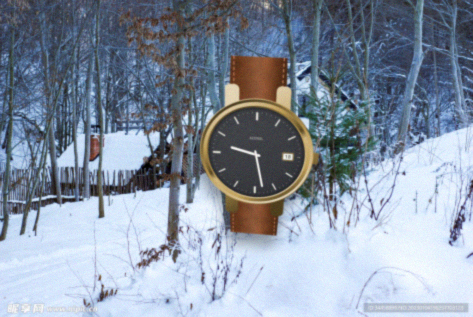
9:28
